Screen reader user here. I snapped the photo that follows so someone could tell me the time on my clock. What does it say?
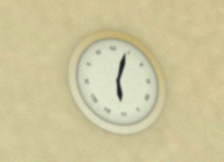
6:04
